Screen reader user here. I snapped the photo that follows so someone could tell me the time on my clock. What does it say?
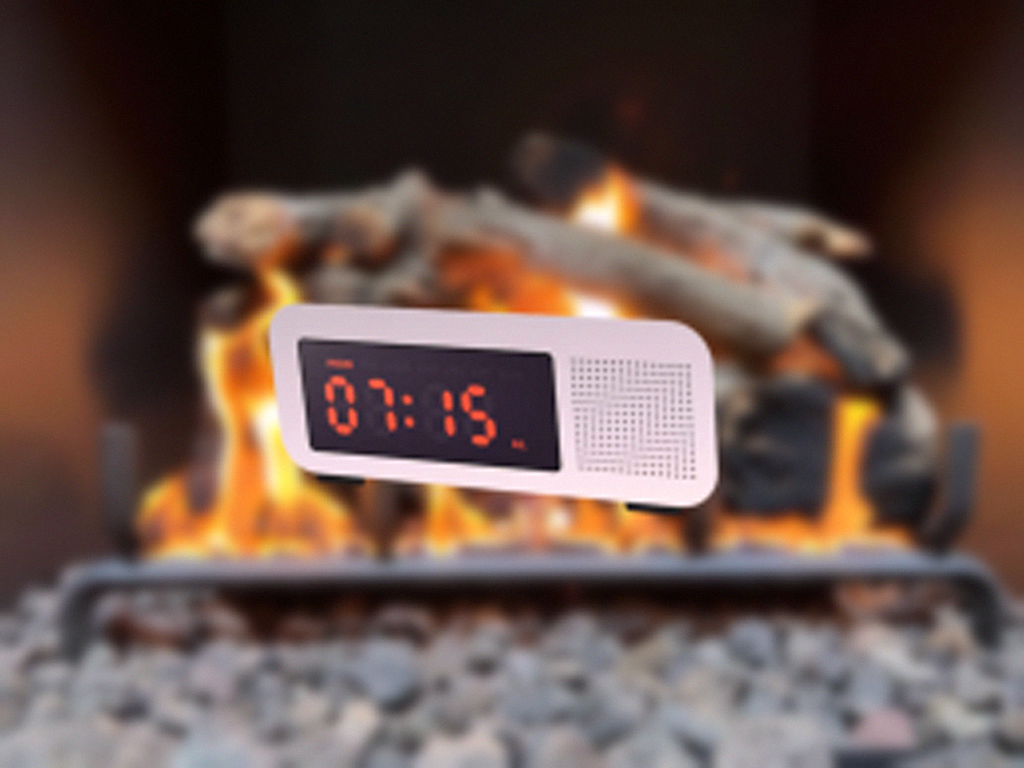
7:15
